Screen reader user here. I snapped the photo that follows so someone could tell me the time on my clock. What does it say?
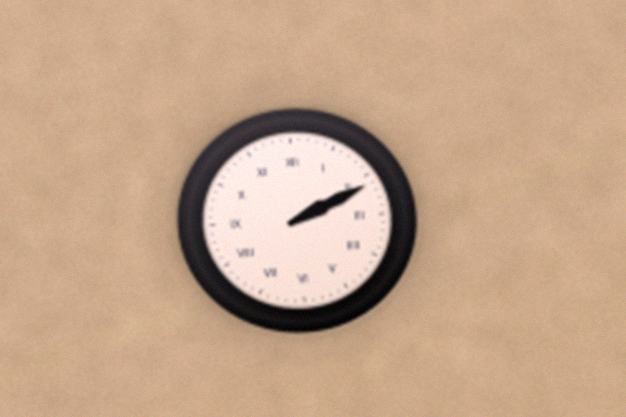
2:11
